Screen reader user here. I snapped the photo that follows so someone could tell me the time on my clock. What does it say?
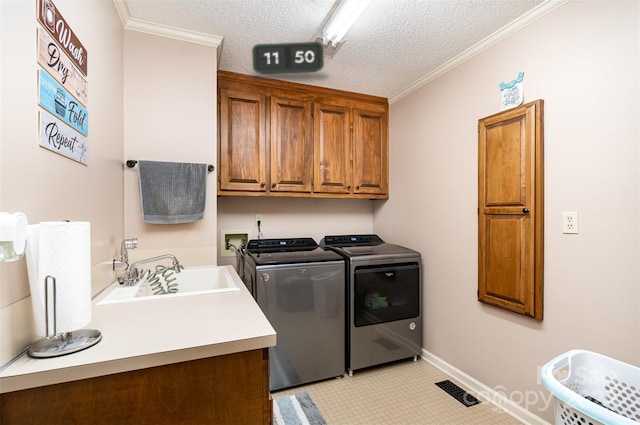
11:50
